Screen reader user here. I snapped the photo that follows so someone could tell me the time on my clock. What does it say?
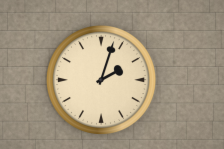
2:03
